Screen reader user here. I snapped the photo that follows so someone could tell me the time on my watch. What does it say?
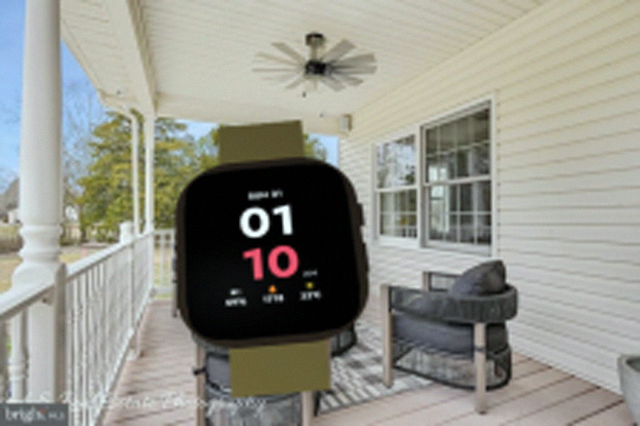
1:10
